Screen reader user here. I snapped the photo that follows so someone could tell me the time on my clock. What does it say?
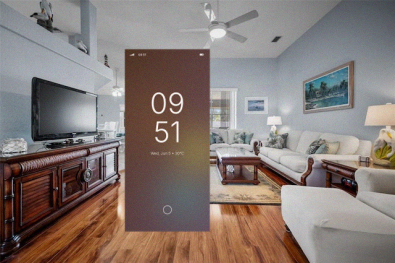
9:51
